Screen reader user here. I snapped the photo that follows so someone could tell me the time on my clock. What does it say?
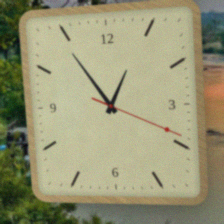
12:54:19
